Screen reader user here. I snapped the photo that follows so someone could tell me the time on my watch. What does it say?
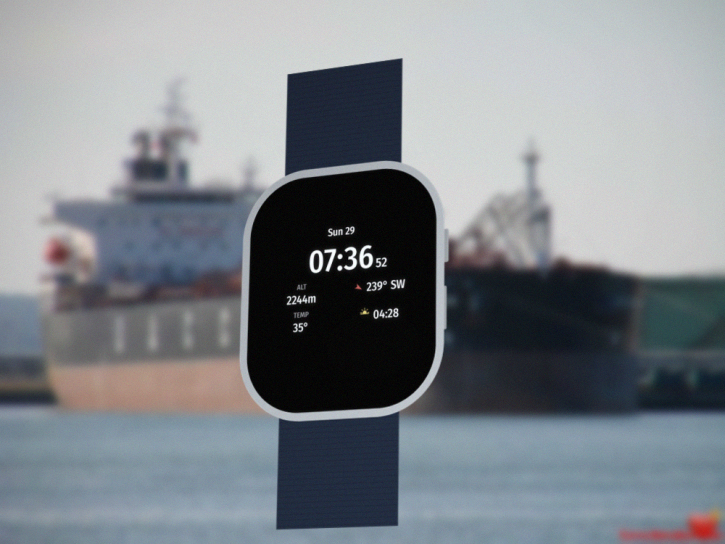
7:36:52
